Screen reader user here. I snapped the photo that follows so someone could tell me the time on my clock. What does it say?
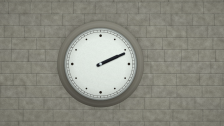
2:11
